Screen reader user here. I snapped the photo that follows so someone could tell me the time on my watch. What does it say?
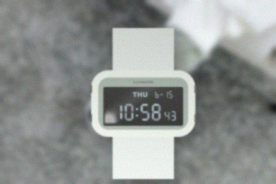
10:58:43
